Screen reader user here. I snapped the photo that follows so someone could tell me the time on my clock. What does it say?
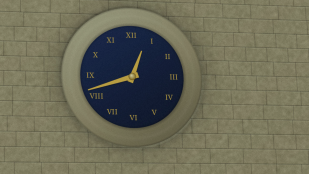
12:42
